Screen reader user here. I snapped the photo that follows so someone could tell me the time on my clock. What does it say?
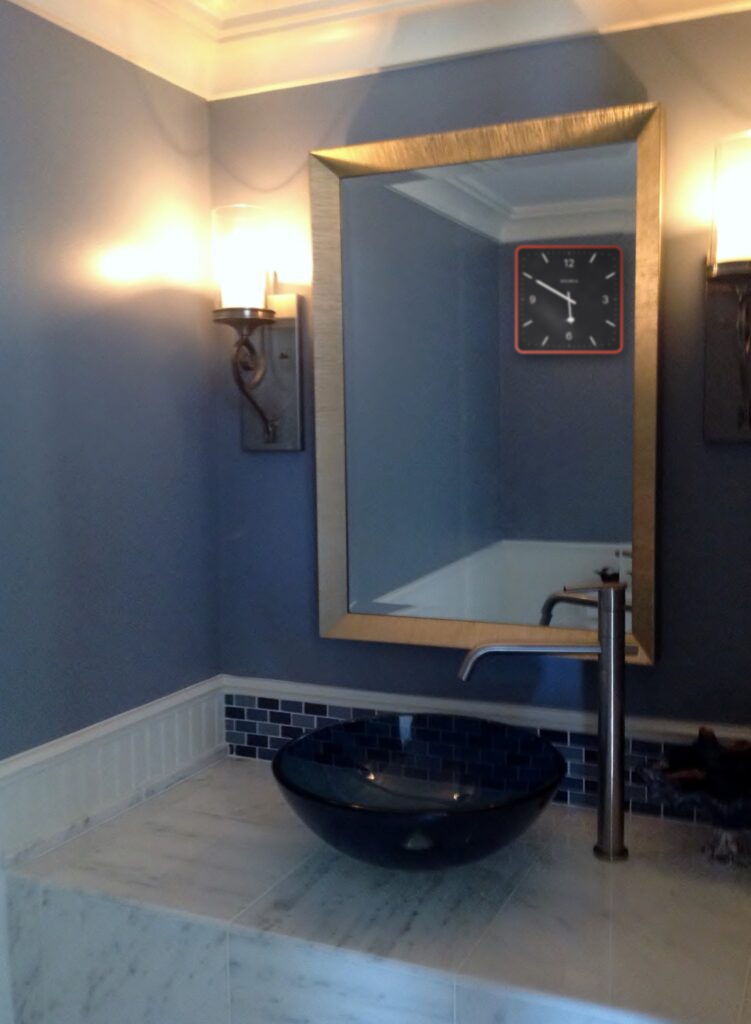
5:50
